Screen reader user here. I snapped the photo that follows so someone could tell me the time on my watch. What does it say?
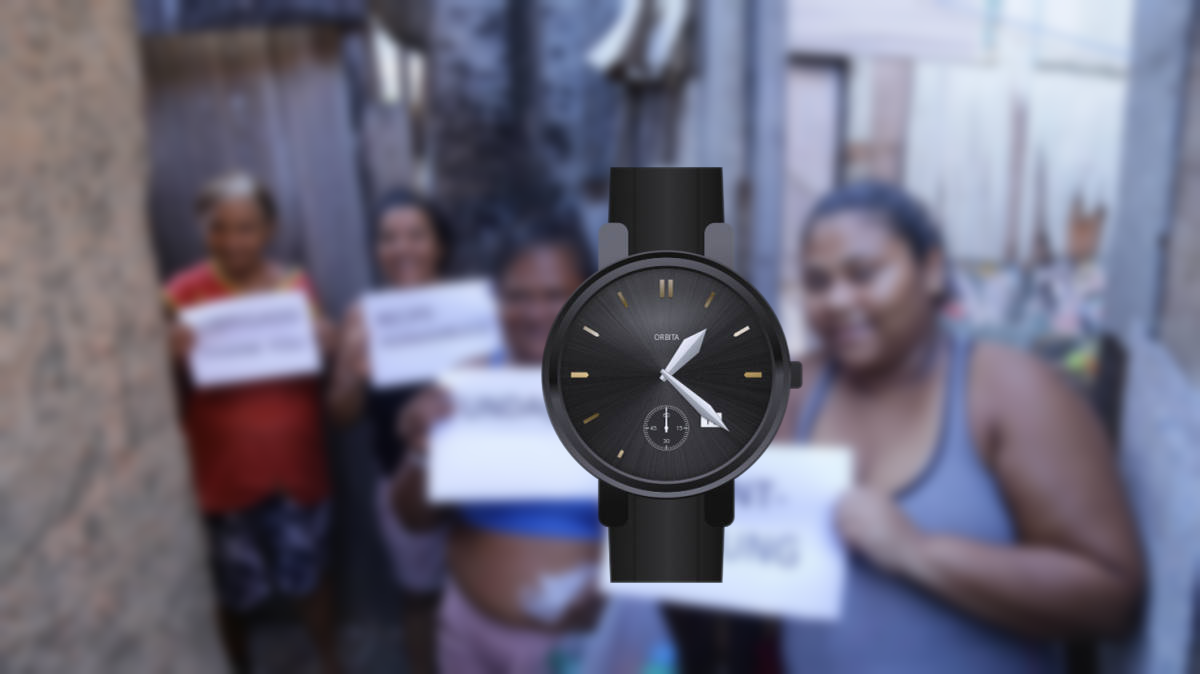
1:22
